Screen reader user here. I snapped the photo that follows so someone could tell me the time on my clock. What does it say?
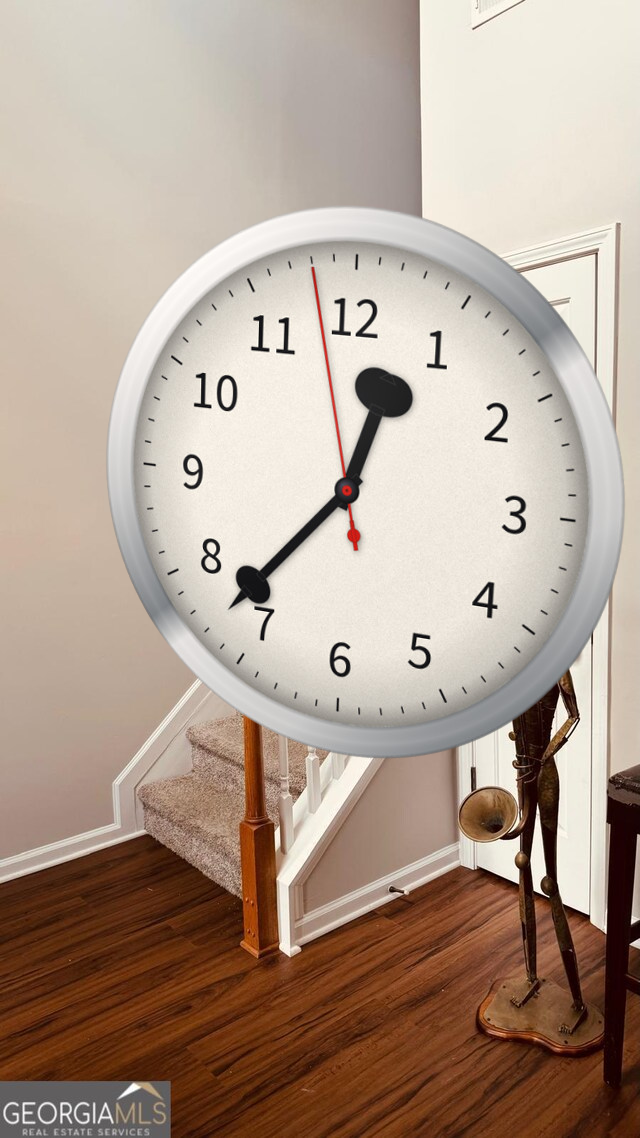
12:36:58
